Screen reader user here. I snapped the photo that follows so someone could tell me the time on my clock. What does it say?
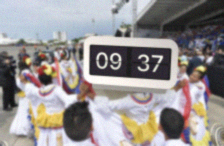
9:37
